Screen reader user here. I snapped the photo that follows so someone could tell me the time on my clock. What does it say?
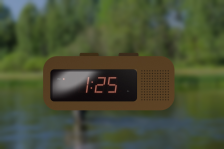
1:25
